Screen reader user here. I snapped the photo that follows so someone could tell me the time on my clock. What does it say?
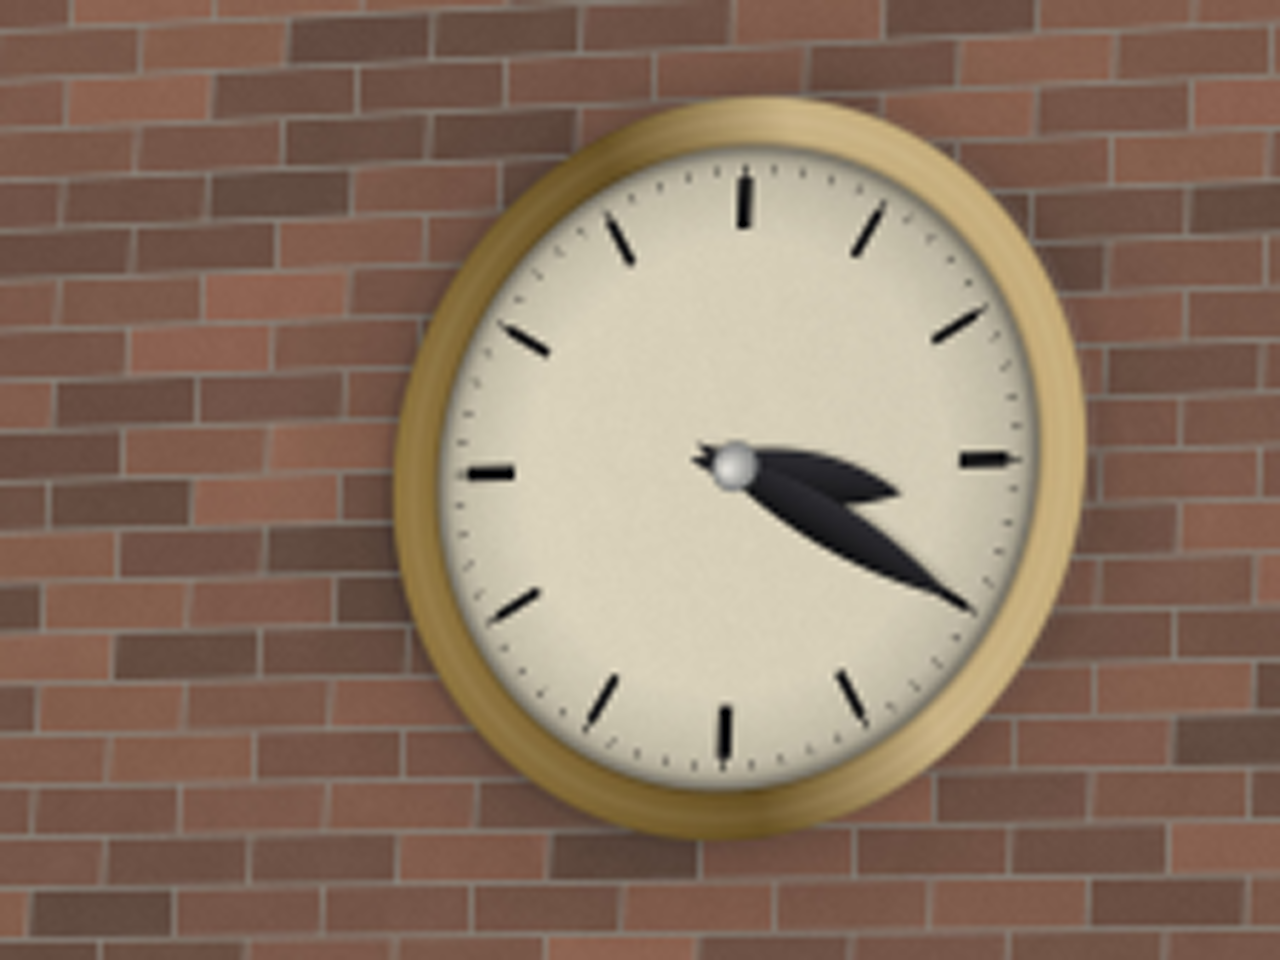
3:20
